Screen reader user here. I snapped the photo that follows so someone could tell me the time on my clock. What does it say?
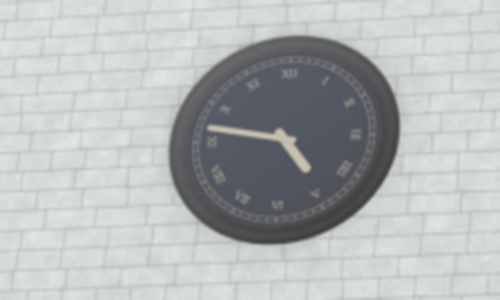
4:47
